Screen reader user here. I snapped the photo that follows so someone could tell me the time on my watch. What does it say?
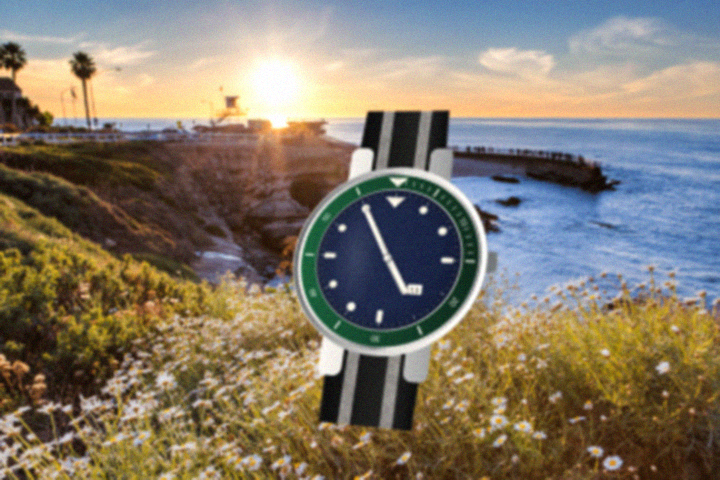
4:55
